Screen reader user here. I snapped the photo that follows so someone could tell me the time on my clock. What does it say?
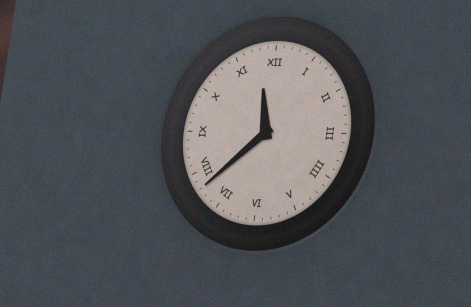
11:38
